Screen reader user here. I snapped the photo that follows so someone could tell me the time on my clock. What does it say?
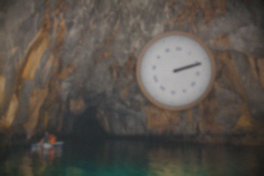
2:11
